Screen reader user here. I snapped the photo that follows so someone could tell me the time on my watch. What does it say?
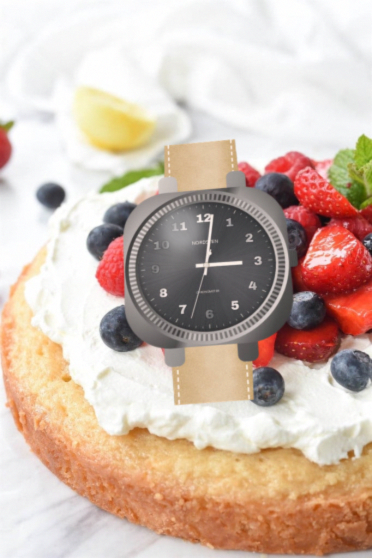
3:01:33
